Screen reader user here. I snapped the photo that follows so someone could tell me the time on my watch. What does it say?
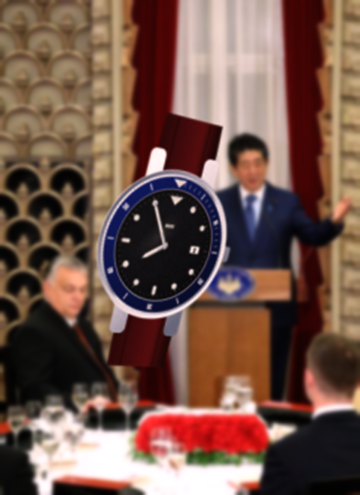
7:55
